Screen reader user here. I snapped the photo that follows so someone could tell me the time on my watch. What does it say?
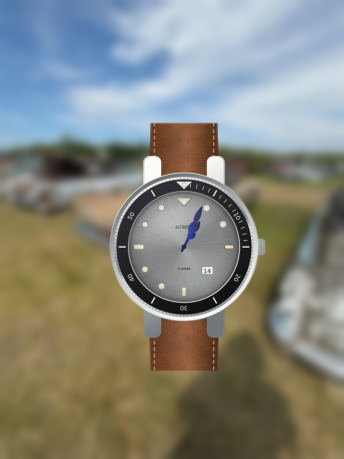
1:04
